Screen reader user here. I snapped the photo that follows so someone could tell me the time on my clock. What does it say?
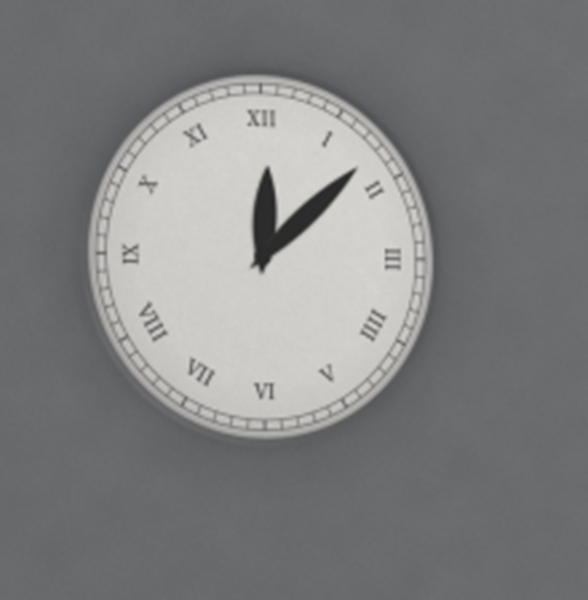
12:08
